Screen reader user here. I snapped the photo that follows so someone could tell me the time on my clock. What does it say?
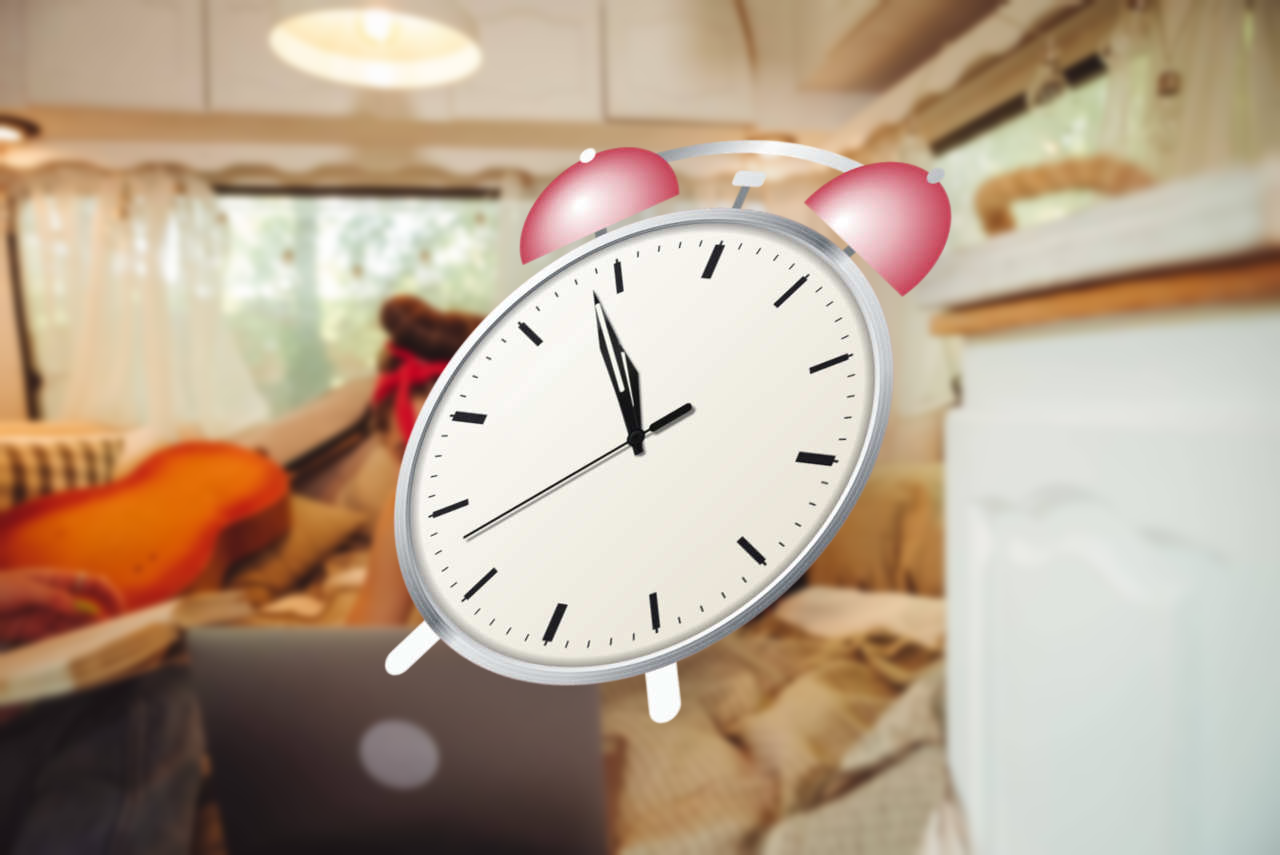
10:53:38
